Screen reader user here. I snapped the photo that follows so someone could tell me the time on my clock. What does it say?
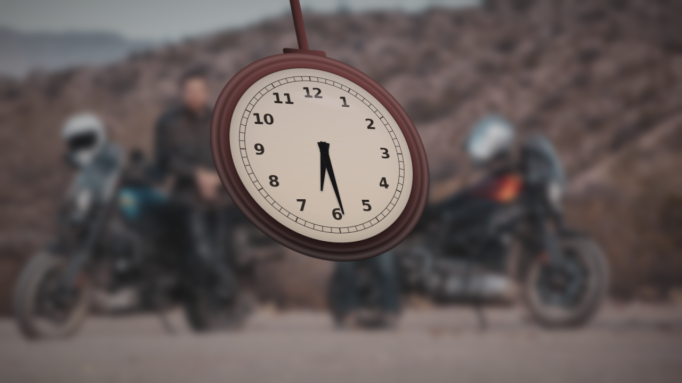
6:29
